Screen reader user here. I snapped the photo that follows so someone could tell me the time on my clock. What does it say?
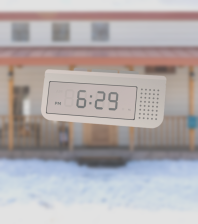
6:29
